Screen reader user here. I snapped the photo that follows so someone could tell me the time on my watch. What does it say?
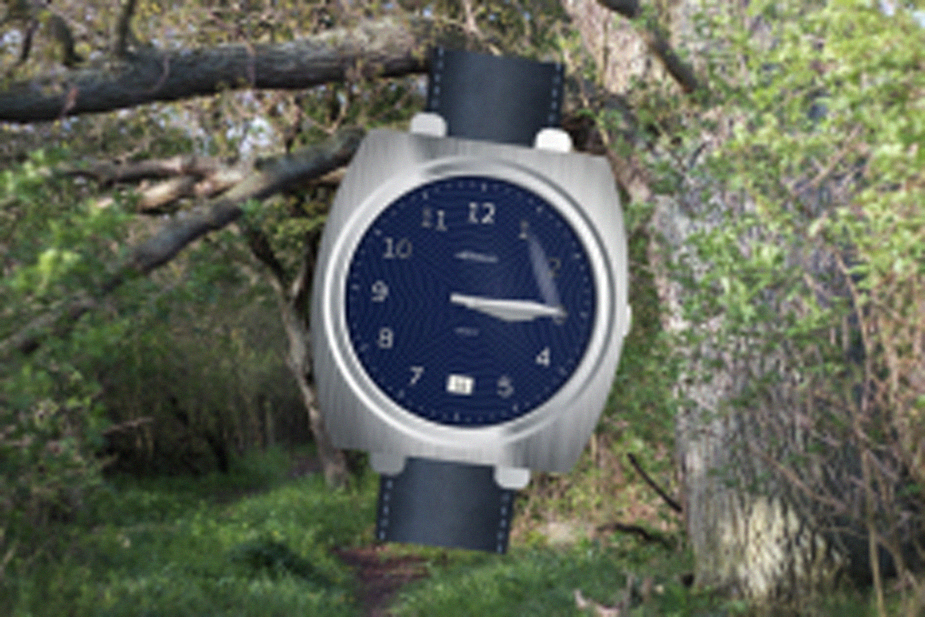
3:15
